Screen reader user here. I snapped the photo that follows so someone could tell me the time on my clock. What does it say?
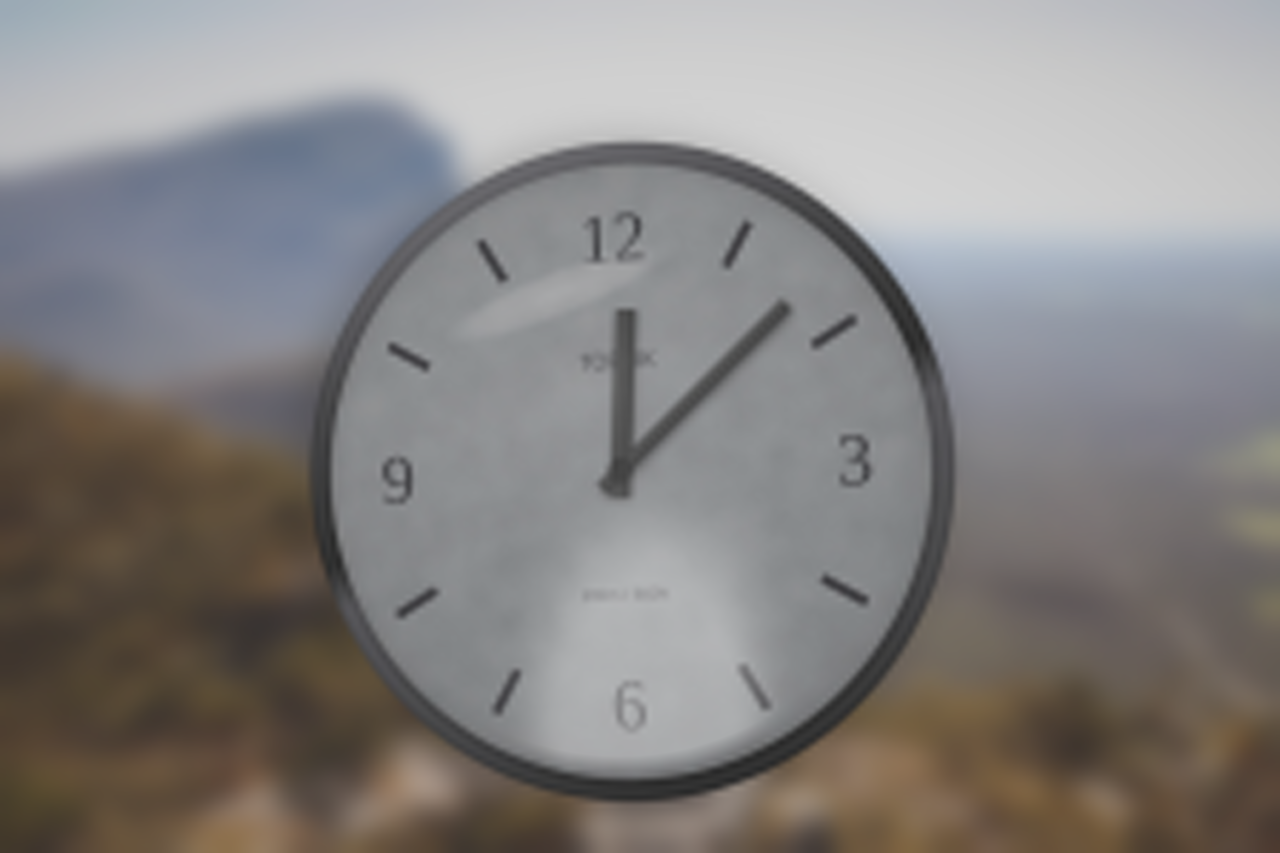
12:08
